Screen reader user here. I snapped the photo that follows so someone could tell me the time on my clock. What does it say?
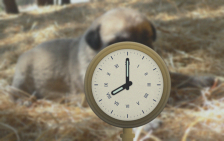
8:00
